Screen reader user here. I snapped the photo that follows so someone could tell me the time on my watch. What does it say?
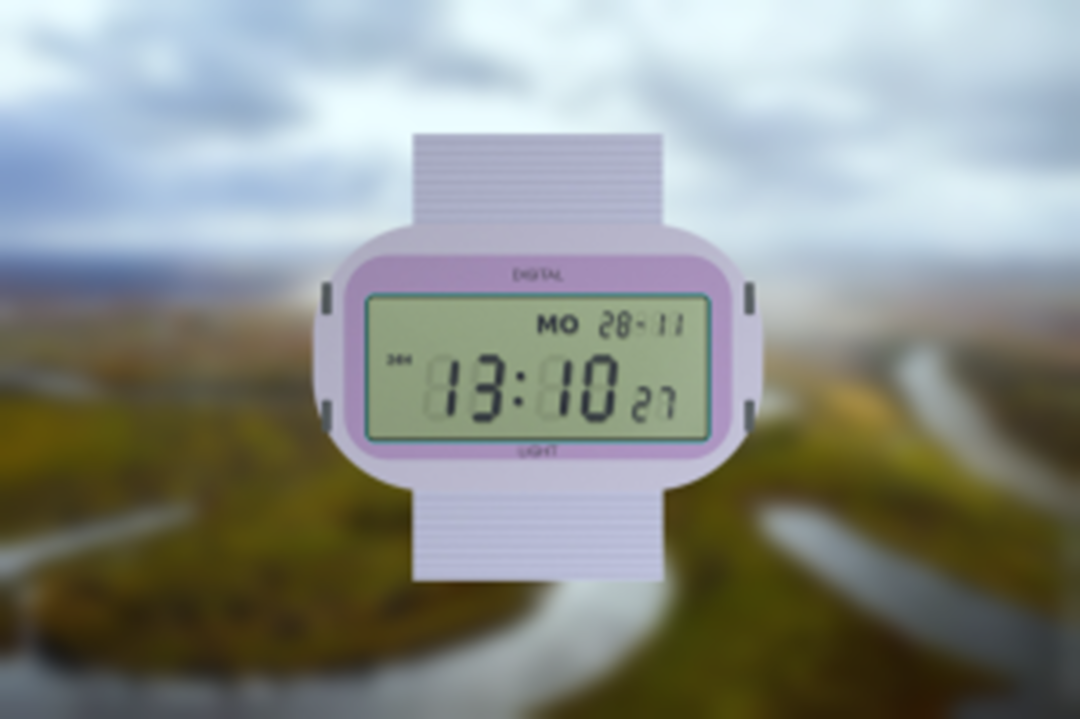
13:10:27
